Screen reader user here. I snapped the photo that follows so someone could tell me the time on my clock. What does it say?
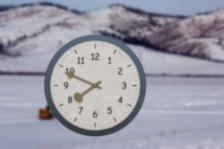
7:49
